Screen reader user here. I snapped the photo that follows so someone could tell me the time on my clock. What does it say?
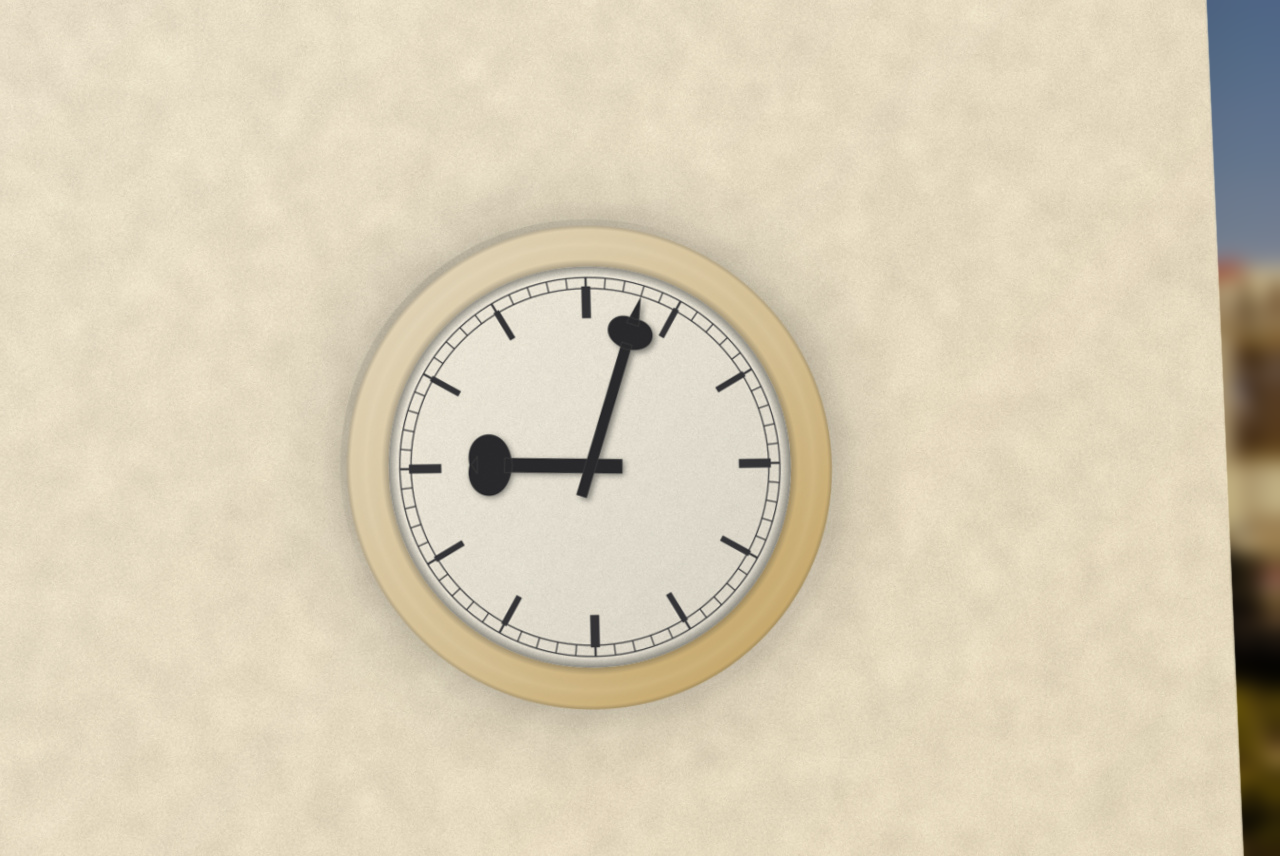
9:03
